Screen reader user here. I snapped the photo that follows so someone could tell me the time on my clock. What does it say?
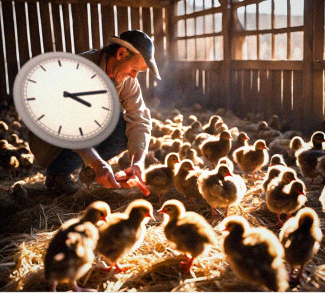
4:15
